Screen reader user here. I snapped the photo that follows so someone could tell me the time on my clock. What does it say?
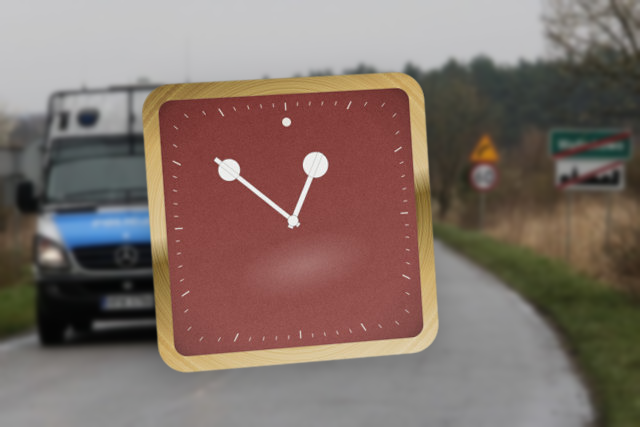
12:52
